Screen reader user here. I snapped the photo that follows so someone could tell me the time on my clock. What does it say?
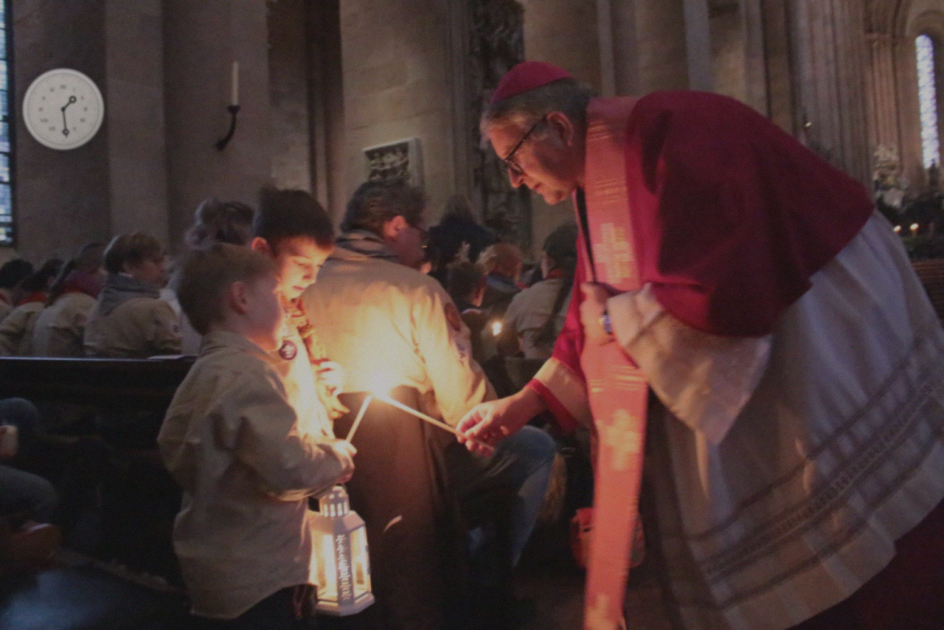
1:29
